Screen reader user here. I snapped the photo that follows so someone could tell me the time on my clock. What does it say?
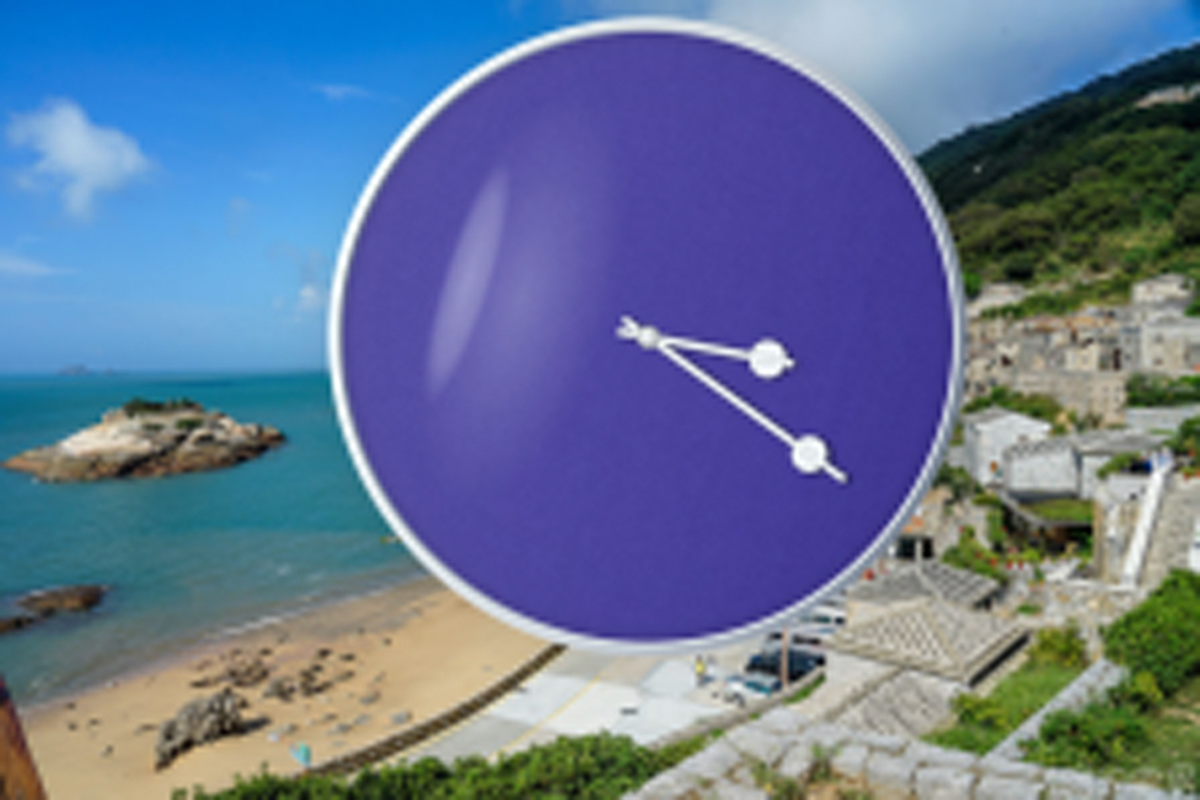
3:21
